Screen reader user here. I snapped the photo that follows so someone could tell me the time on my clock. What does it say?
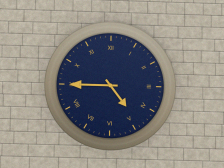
4:45
